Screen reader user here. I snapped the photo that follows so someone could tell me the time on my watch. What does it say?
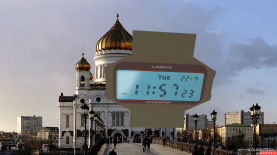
11:57:23
